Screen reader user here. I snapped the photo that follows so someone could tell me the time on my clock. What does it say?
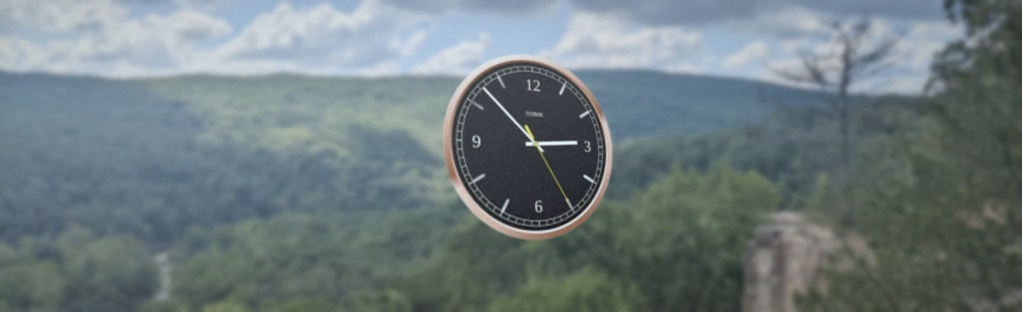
2:52:25
